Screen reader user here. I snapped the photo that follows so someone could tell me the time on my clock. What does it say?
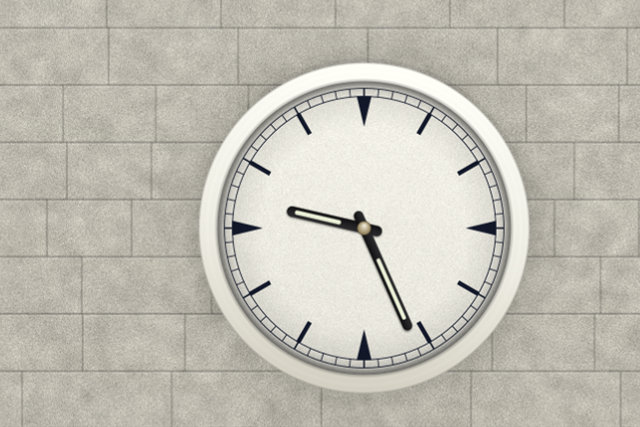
9:26
